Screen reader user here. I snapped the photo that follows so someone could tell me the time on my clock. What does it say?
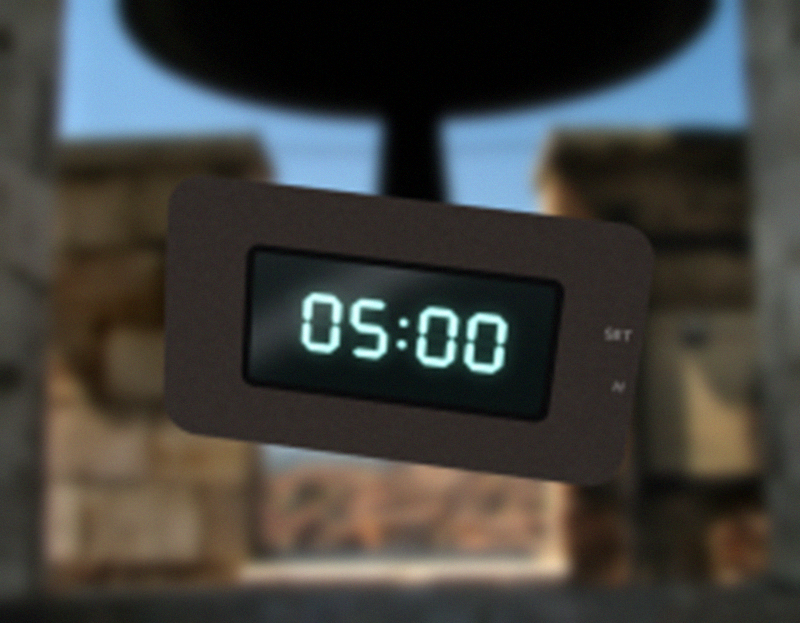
5:00
